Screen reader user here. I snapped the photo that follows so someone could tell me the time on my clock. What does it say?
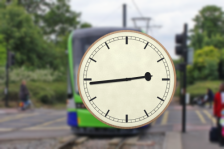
2:44
